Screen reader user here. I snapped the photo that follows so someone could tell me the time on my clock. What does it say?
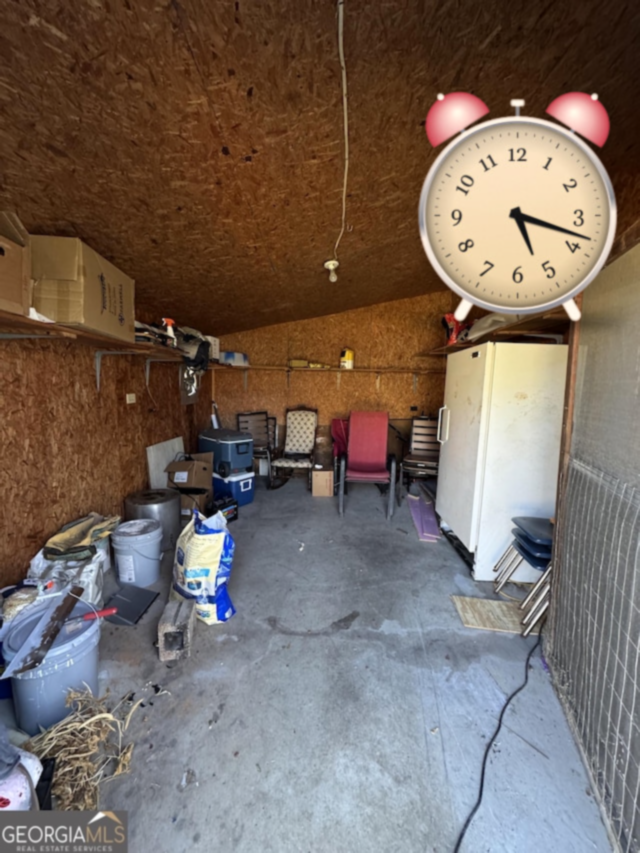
5:18
